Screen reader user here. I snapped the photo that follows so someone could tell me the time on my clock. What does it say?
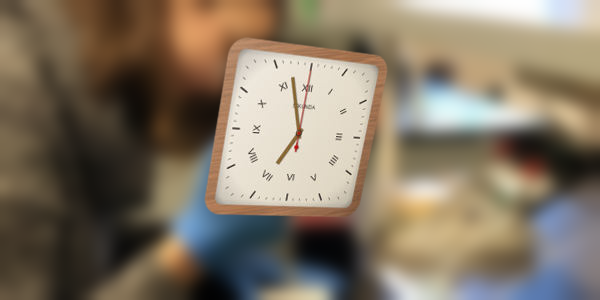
6:57:00
